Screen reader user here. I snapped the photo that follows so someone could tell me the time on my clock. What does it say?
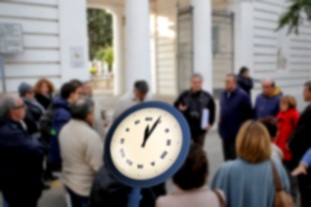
12:04
